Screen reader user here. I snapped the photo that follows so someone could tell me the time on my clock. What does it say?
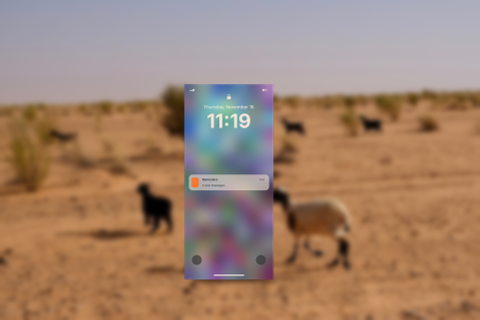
11:19
